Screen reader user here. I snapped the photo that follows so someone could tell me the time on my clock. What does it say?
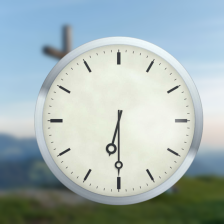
6:30
